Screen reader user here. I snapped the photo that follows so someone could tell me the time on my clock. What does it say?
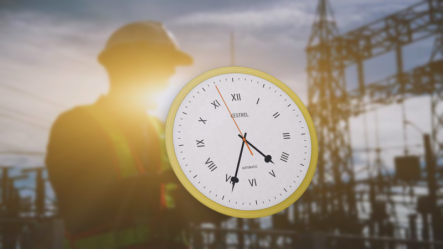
4:33:57
